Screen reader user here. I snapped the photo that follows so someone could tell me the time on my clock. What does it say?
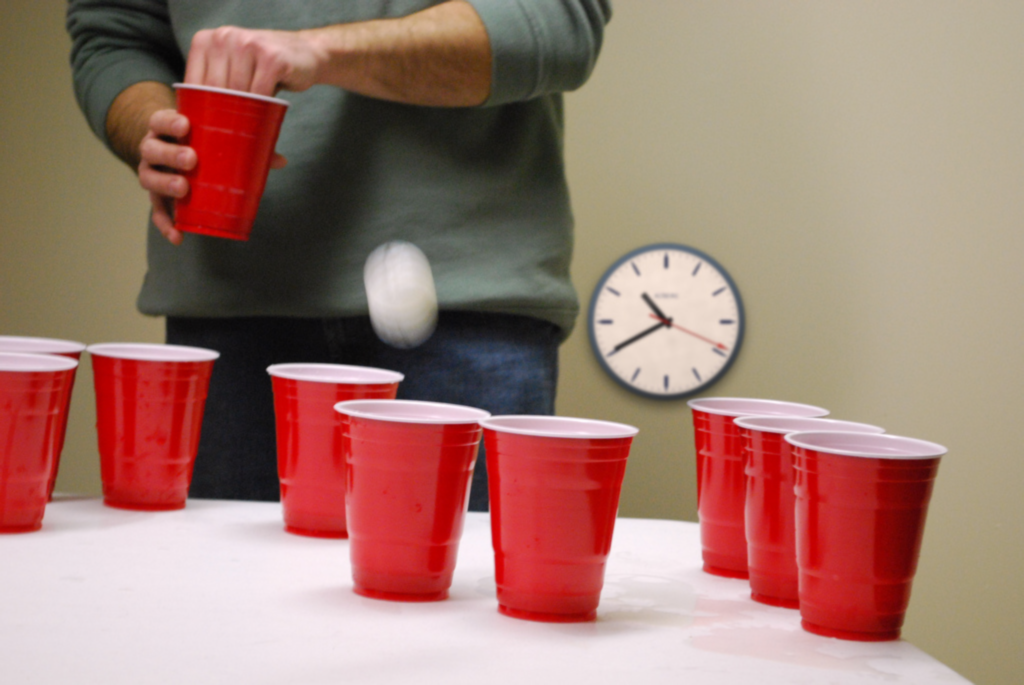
10:40:19
